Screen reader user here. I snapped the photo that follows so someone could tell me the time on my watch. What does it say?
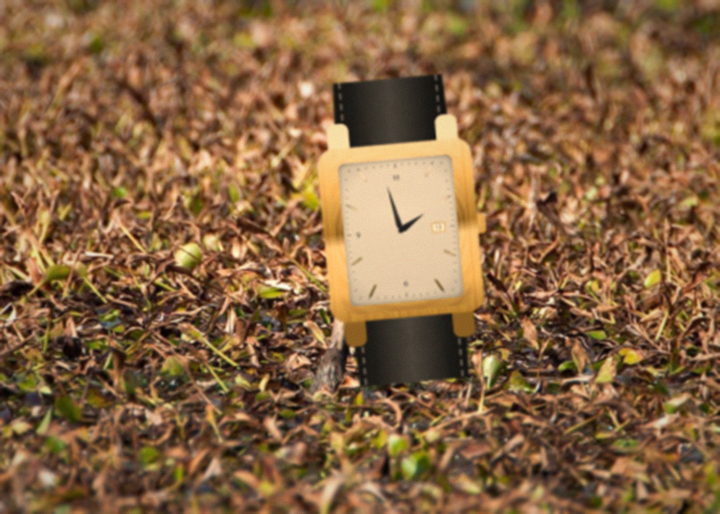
1:58
